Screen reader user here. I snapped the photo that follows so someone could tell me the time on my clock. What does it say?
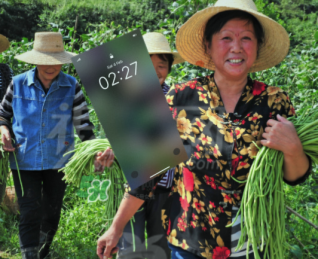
2:27
